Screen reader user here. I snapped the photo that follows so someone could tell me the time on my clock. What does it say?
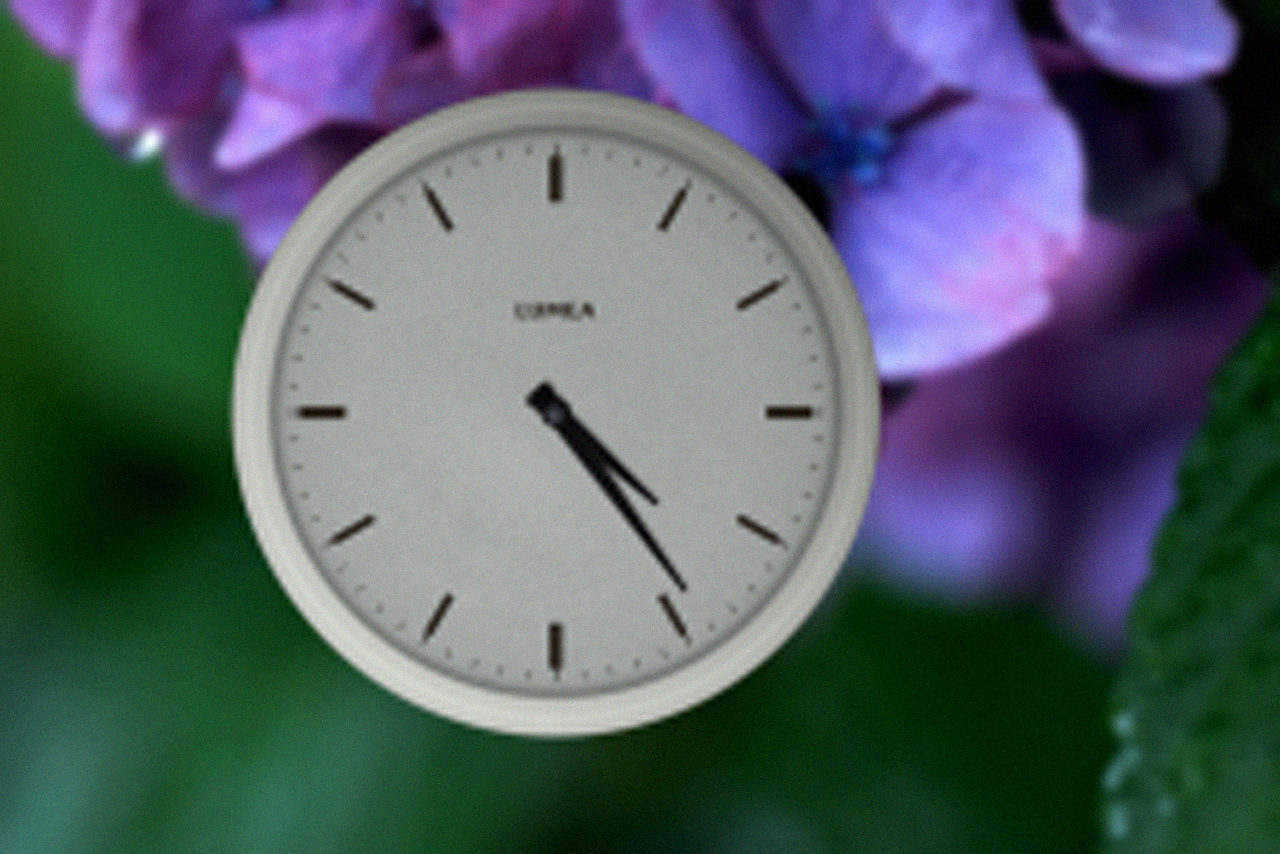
4:24
